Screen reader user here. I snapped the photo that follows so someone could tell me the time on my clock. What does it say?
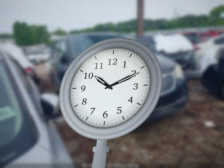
10:11
